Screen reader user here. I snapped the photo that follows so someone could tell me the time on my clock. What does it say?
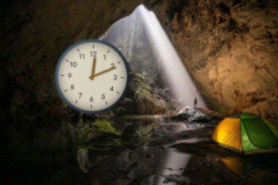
12:11
